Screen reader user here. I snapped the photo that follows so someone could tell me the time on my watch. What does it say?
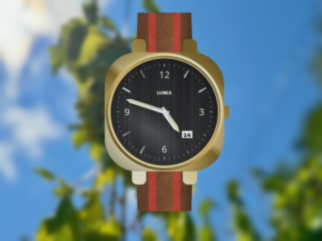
4:48
